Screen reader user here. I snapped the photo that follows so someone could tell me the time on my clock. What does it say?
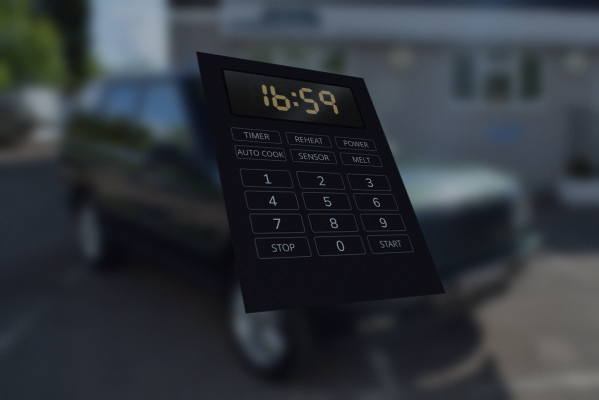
16:59
